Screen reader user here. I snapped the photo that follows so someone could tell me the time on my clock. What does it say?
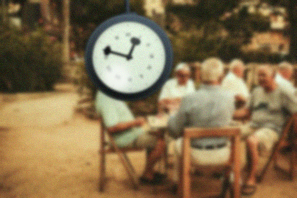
12:48
